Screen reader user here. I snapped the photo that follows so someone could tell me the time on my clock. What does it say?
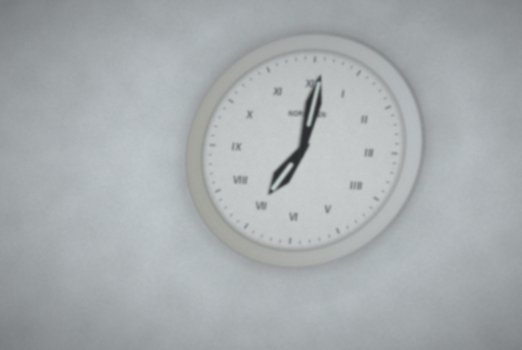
7:01
